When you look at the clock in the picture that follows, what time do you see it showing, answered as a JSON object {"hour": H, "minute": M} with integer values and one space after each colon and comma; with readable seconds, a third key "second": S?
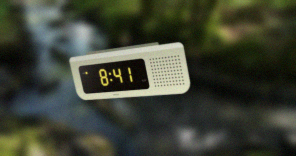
{"hour": 8, "minute": 41}
